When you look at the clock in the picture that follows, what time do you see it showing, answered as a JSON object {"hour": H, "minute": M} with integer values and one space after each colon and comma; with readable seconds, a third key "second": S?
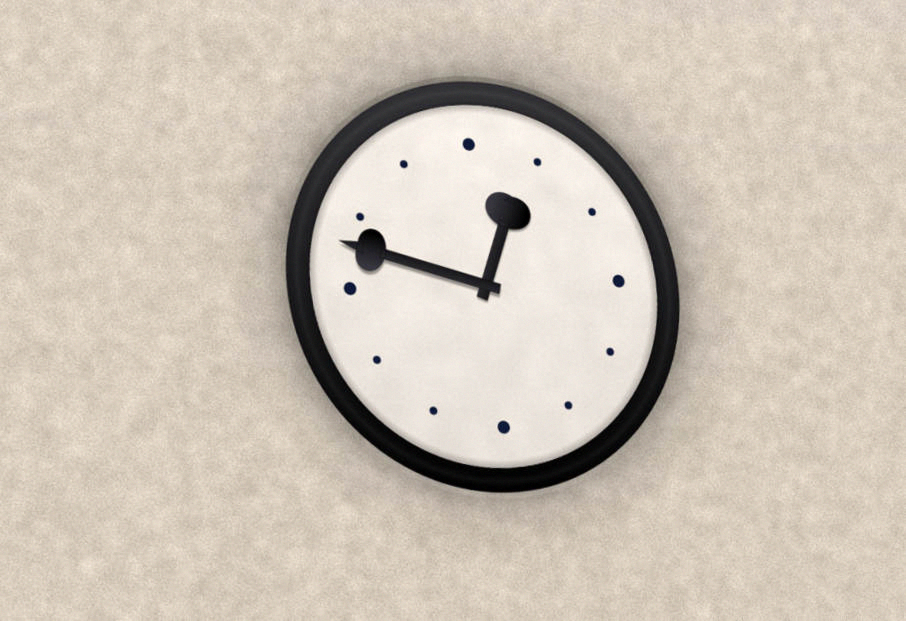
{"hour": 12, "minute": 48}
